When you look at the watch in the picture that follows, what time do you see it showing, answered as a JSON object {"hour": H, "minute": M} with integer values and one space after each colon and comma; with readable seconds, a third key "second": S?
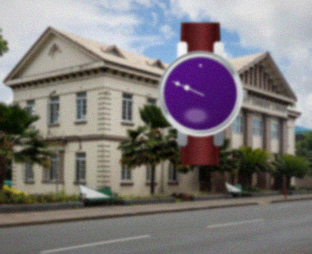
{"hour": 9, "minute": 49}
